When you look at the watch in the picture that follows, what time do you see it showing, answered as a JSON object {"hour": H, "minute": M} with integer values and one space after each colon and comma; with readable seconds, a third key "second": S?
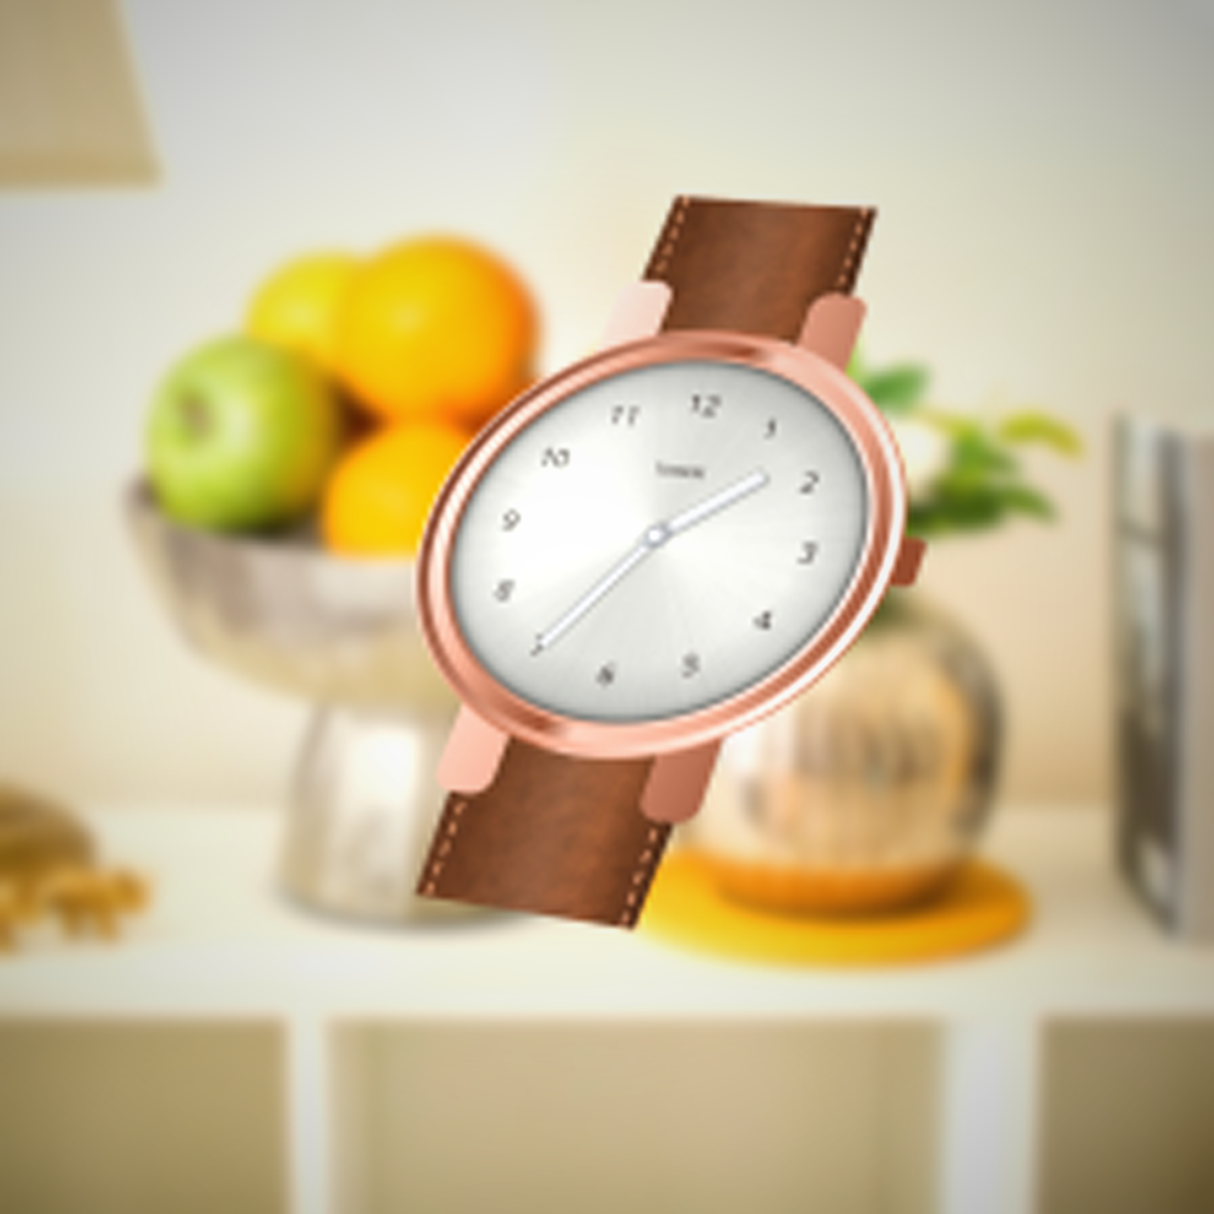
{"hour": 1, "minute": 35}
